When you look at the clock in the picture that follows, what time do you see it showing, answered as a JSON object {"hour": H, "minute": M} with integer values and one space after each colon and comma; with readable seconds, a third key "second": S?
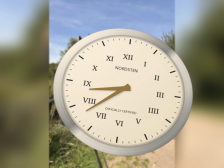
{"hour": 8, "minute": 38}
